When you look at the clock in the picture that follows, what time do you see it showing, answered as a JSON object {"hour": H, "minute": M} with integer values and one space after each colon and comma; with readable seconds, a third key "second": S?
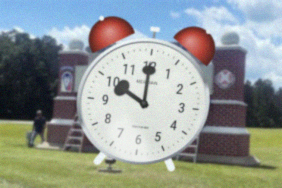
{"hour": 10, "minute": 0}
